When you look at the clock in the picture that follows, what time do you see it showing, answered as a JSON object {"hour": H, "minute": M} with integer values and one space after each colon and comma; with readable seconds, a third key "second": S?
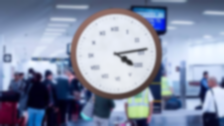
{"hour": 4, "minute": 14}
